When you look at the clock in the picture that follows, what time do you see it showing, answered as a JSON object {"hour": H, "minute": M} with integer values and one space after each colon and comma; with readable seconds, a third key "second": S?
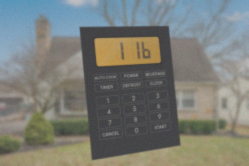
{"hour": 1, "minute": 16}
